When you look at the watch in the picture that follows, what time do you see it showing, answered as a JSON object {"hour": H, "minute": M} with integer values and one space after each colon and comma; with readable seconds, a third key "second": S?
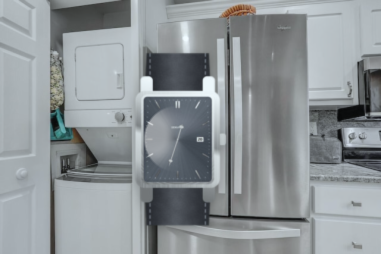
{"hour": 12, "minute": 33}
